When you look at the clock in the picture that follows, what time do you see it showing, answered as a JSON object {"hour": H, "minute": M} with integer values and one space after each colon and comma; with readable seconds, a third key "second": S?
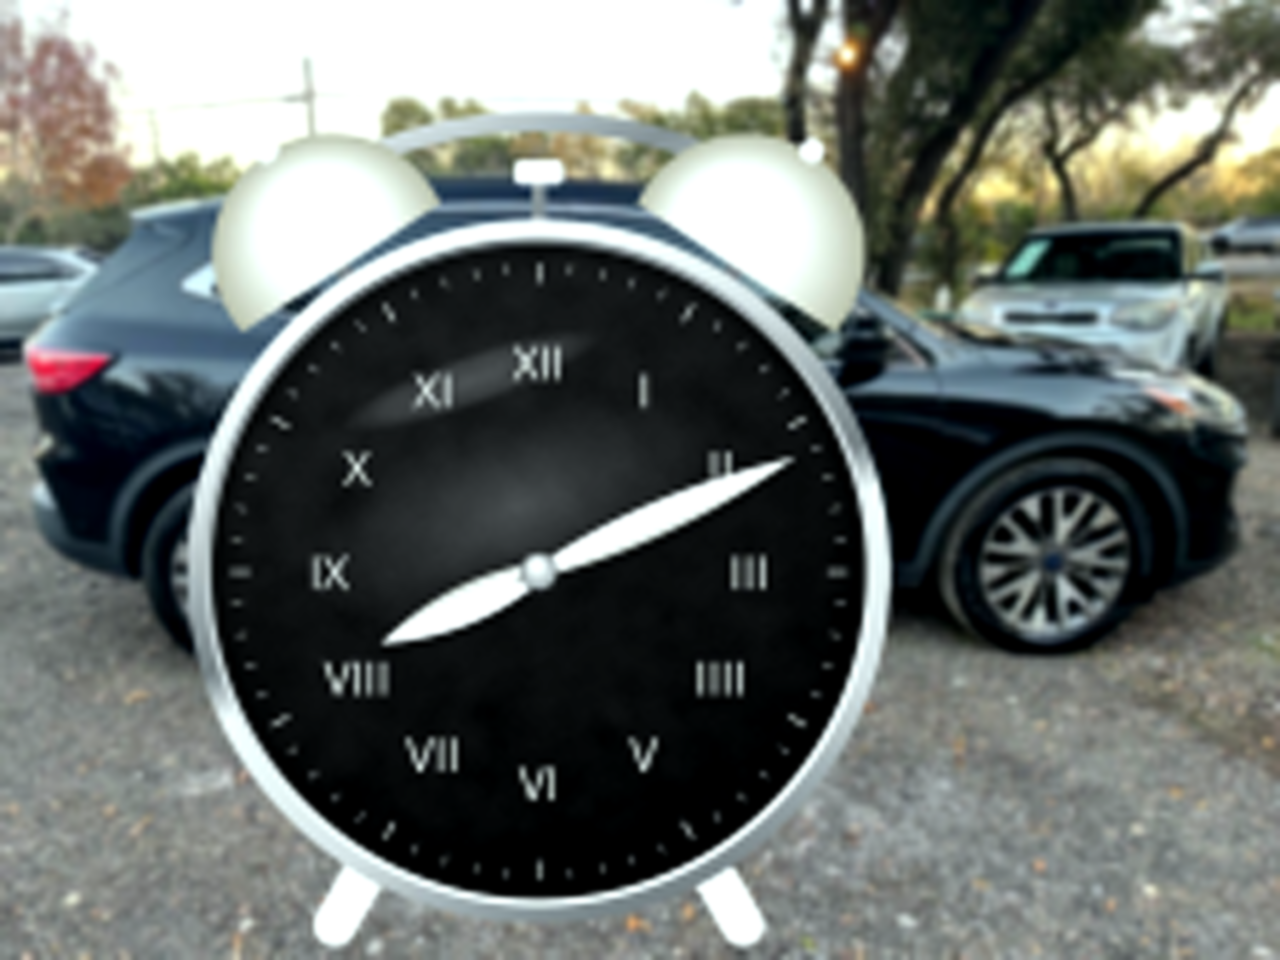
{"hour": 8, "minute": 11}
